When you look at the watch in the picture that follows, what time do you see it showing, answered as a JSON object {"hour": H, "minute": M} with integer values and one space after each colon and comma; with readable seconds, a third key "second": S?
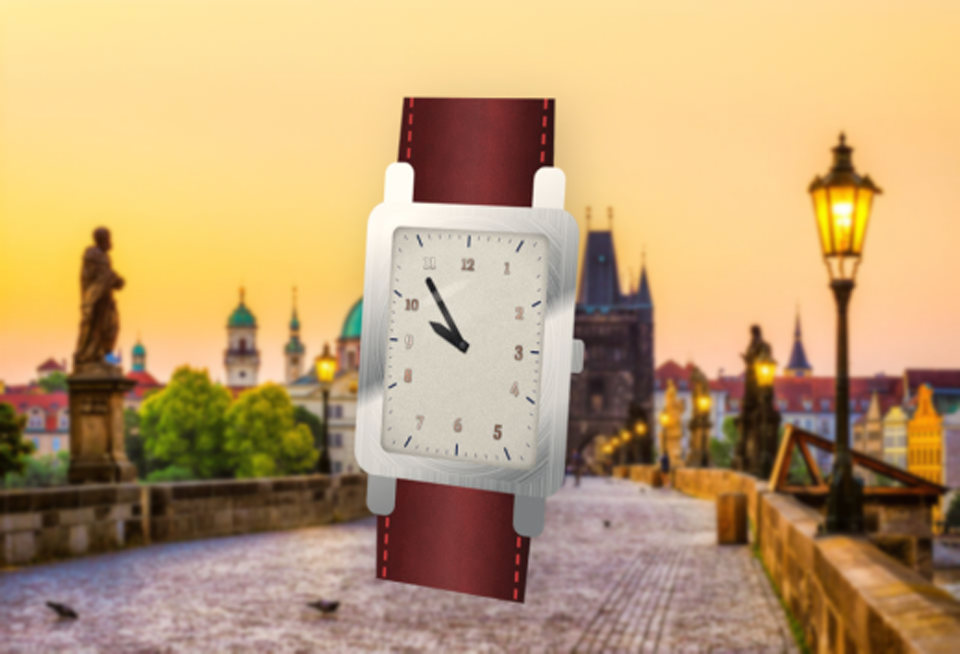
{"hour": 9, "minute": 54}
